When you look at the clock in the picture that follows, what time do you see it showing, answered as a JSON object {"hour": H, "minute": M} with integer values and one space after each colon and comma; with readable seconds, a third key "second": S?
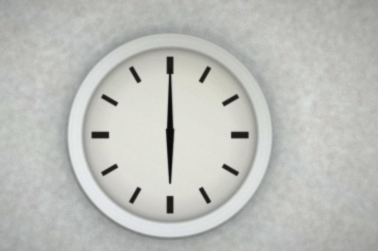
{"hour": 6, "minute": 0}
